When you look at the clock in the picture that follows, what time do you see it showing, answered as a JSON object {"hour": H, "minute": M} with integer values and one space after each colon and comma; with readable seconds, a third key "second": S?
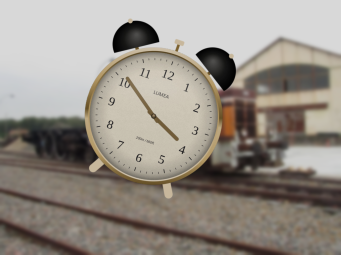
{"hour": 3, "minute": 51}
